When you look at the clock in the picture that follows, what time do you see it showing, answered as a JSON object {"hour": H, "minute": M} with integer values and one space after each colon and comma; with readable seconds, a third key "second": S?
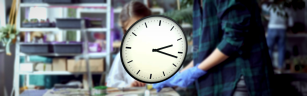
{"hour": 2, "minute": 17}
